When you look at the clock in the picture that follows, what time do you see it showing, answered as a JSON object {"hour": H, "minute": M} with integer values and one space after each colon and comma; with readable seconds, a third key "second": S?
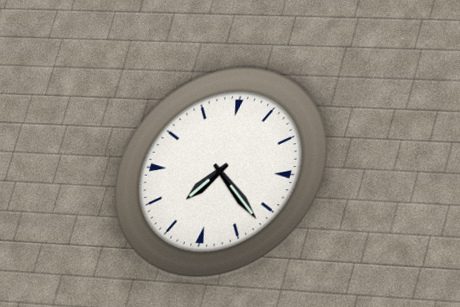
{"hour": 7, "minute": 22}
